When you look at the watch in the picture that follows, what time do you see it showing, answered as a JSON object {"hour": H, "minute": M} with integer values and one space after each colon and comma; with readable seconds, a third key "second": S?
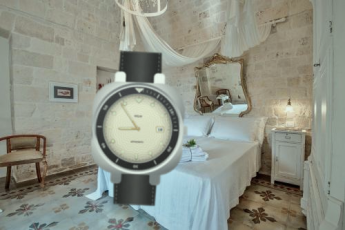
{"hour": 8, "minute": 54}
